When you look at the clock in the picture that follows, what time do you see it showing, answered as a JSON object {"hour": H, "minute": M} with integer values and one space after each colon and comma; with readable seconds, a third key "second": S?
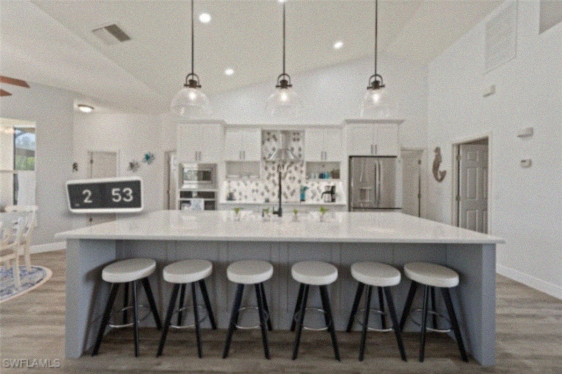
{"hour": 2, "minute": 53}
